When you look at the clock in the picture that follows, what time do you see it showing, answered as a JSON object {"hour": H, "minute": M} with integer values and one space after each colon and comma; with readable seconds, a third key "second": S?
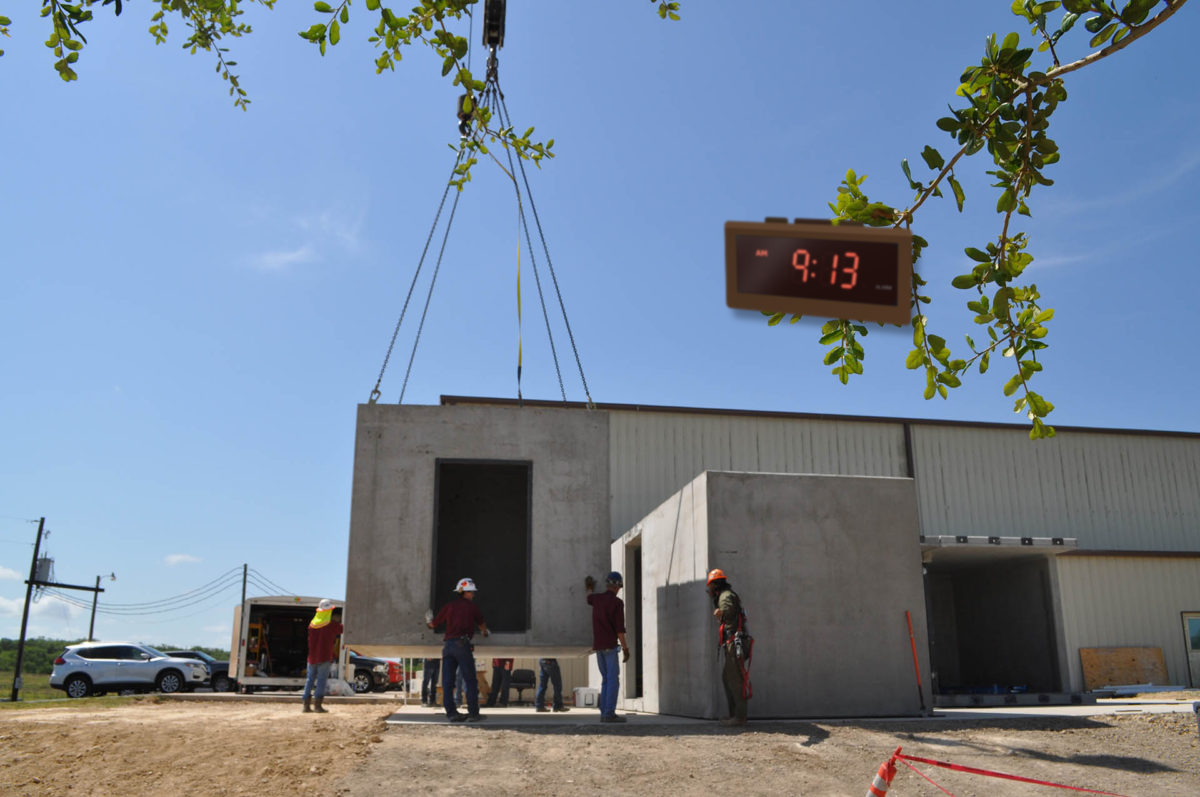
{"hour": 9, "minute": 13}
